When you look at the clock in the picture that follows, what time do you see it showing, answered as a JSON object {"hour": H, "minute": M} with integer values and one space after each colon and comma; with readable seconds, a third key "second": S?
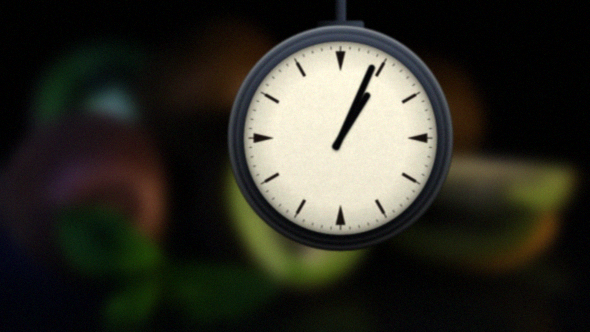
{"hour": 1, "minute": 4}
